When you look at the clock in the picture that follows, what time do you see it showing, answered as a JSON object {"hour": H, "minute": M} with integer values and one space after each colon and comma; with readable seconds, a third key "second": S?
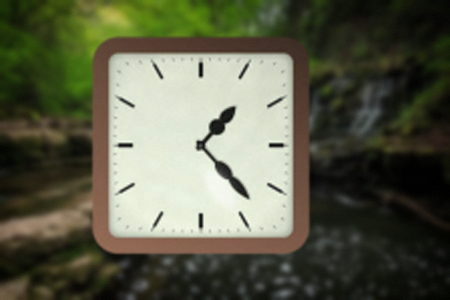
{"hour": 1, "minute": 23}
